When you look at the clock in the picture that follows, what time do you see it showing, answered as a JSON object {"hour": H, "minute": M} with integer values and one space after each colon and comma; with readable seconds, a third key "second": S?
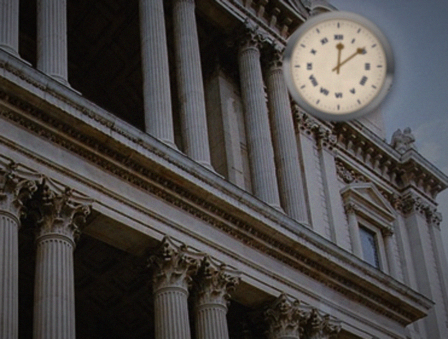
{"hour": 12, "minute": 9}
